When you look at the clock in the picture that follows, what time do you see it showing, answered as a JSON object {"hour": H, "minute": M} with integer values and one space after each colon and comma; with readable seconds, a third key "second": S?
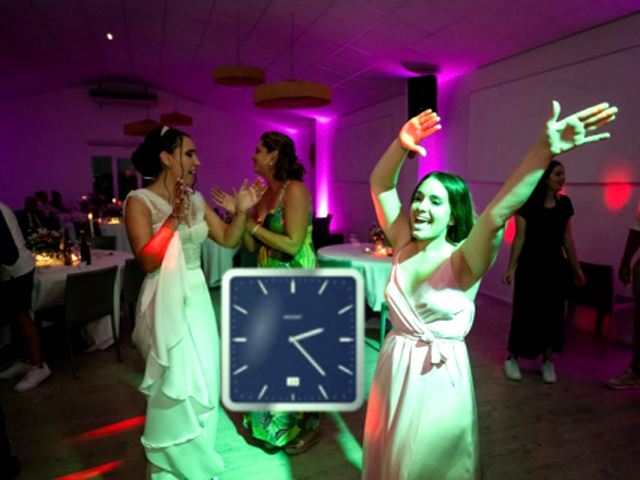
{"hour": 2, "minute": 23}
